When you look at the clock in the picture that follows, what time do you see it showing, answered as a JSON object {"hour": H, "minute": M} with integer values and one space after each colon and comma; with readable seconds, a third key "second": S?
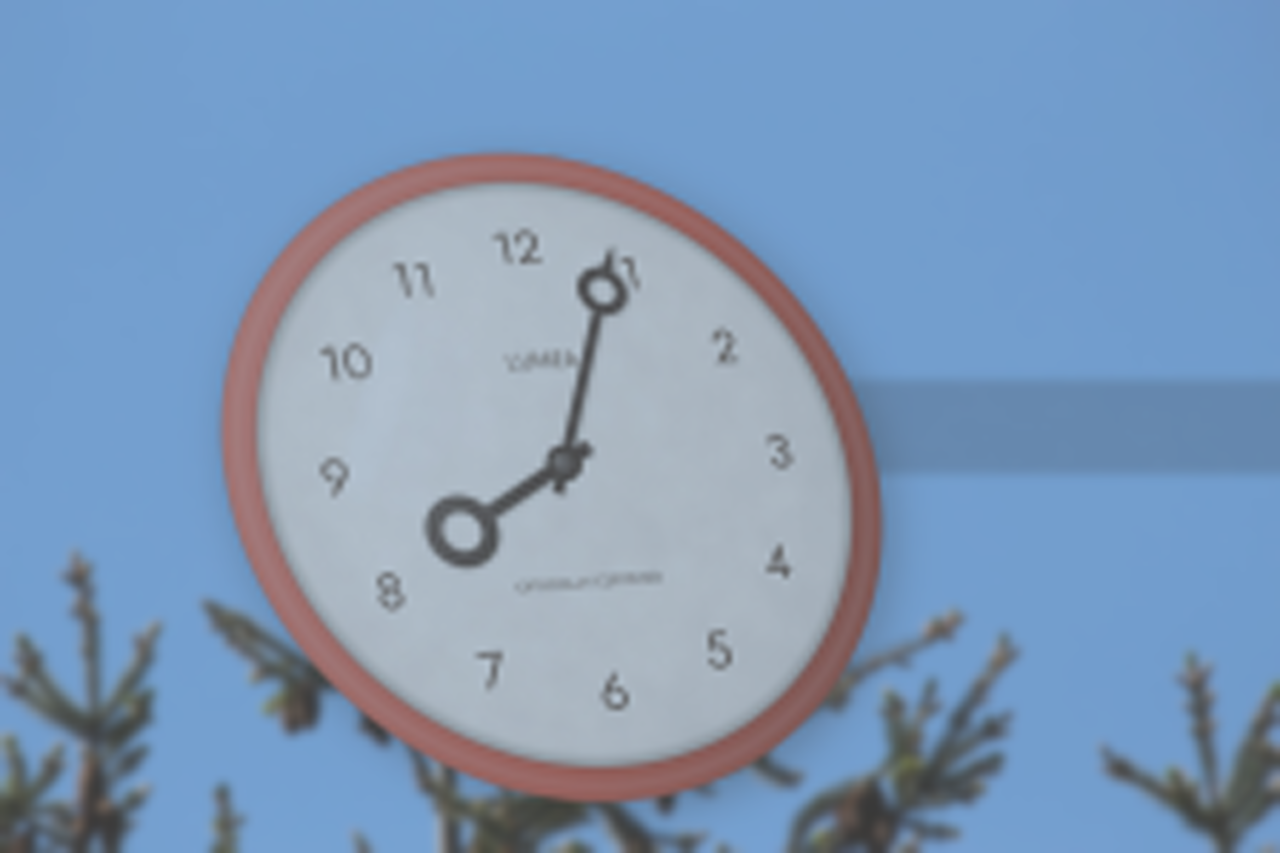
{"hour": 8, "minute": 4}
